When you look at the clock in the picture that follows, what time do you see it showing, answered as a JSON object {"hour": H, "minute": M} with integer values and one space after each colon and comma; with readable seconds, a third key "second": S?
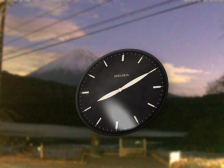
{"hour": 8, "minute": 10}
